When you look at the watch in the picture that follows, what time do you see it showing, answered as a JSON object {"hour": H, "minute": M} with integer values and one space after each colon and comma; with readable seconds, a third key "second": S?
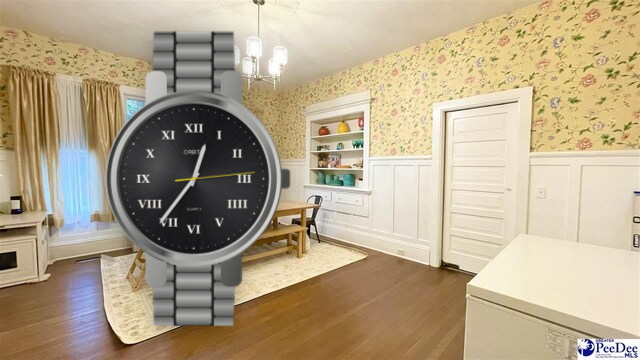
{"hour": 12, "minute": 36, "second": 14}
